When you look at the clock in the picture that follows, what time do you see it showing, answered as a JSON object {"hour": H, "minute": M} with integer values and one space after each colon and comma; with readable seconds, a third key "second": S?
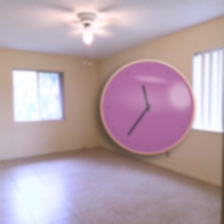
{"hour": 11, "minute": 36}
